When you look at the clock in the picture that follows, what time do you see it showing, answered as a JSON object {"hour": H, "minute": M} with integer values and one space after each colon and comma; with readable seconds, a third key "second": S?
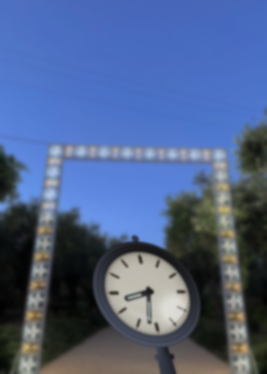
{"hour": 8, "minute": 32}
